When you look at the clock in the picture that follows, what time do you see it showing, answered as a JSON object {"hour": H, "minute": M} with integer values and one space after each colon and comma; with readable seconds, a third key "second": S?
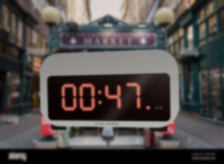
{"hour": 0, "minute": 47}
